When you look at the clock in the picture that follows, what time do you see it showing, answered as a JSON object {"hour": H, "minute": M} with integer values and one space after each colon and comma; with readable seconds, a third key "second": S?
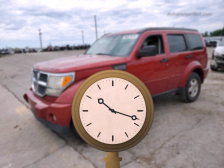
{"hour": 10, "minute": 18}
